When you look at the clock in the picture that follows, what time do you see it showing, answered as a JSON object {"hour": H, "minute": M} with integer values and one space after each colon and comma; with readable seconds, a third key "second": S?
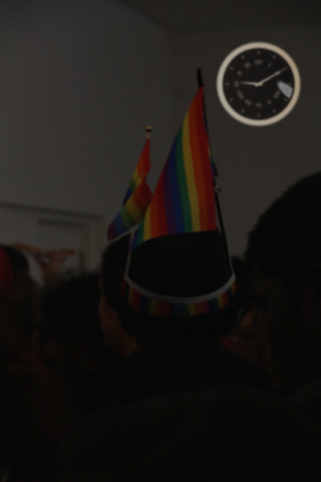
{"hour": 9, "minute": 10}
